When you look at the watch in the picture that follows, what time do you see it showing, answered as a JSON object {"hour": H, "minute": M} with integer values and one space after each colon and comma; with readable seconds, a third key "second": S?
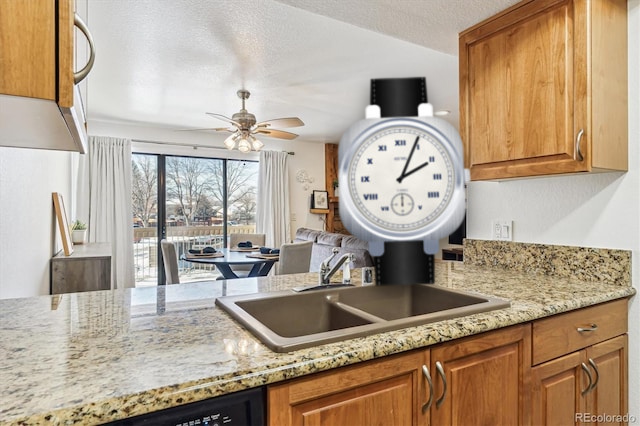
{"hour": 2, "minute": 4}
